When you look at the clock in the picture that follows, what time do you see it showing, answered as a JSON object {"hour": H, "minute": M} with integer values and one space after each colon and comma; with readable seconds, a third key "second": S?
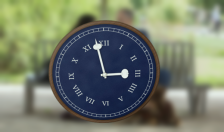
{"hour": 2, "minute": 58}
